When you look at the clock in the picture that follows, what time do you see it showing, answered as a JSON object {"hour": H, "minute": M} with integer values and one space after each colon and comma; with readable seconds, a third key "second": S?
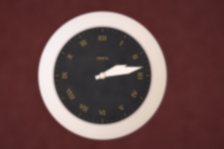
{"hour": 2, "minute": 13}
